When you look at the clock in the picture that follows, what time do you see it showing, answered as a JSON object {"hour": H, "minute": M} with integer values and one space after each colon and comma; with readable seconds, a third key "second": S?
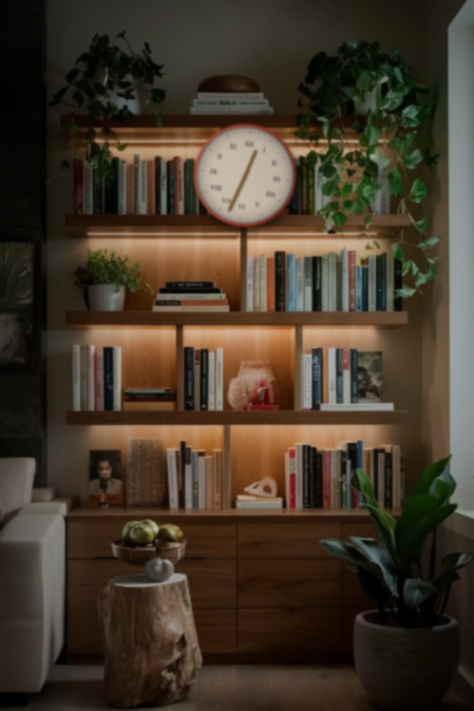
{"hour": 12, "minute": 33}
